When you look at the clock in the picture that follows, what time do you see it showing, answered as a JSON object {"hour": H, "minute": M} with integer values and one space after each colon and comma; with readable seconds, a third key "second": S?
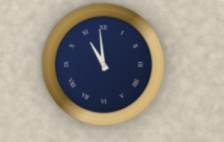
{"hour": 10, "minute": 59}
